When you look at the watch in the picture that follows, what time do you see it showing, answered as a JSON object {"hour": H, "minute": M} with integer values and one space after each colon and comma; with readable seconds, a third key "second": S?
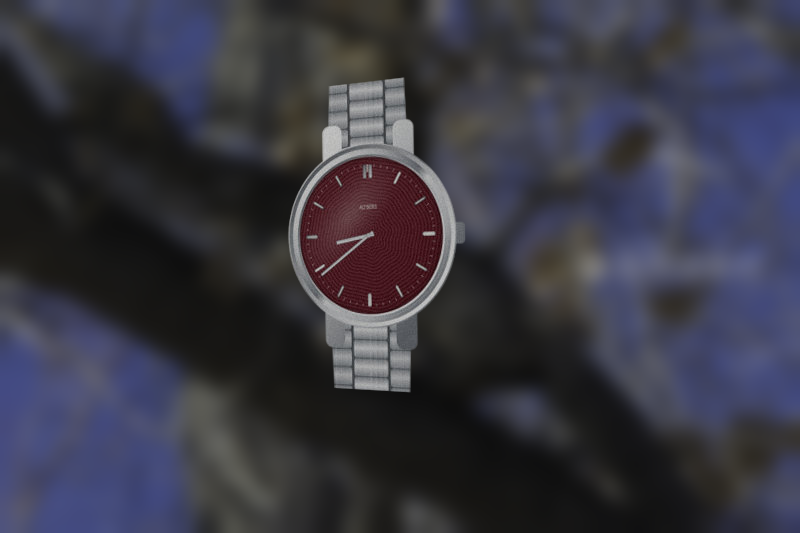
{"hour": 8, "minute": 39}
